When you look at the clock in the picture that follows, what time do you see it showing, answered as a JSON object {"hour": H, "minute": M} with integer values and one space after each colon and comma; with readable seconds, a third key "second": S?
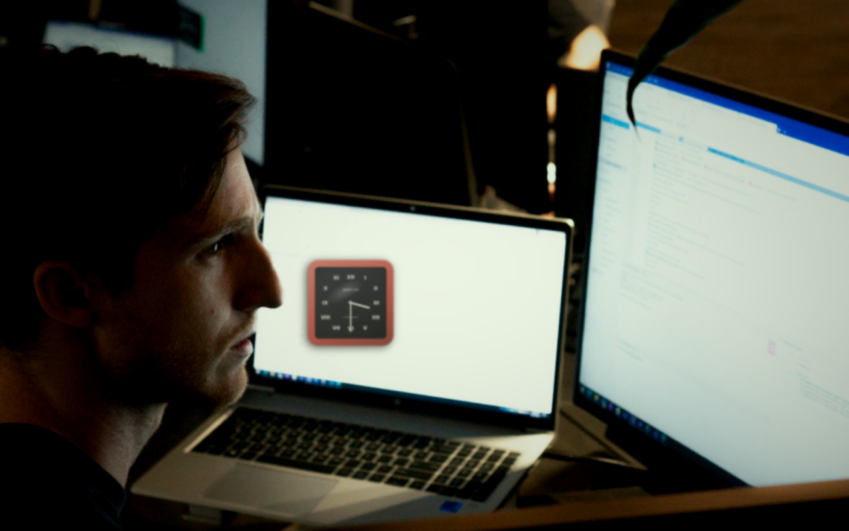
{"hour": 3, "minute": 30}
